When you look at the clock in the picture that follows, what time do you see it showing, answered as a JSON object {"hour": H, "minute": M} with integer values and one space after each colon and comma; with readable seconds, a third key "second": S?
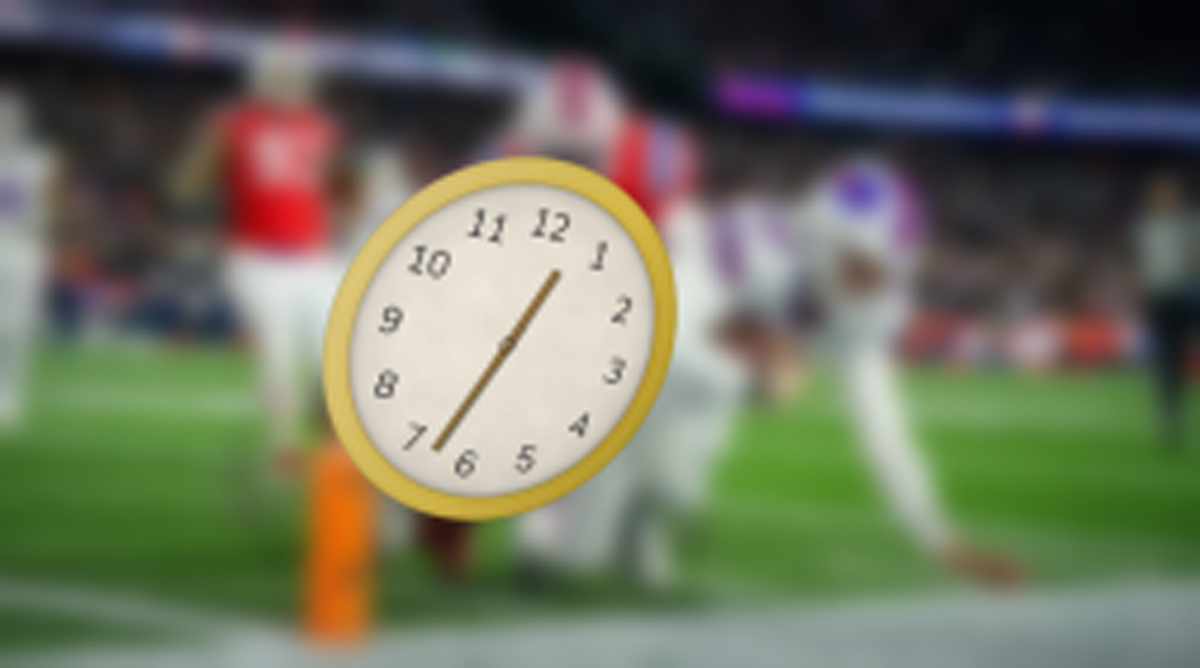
{"hour": 12, "minute": 33}
